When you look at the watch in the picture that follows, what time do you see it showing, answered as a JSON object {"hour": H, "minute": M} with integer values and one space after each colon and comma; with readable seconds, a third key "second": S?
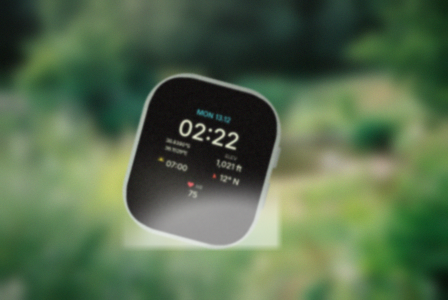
{"hour": 2, "minute": 22}
